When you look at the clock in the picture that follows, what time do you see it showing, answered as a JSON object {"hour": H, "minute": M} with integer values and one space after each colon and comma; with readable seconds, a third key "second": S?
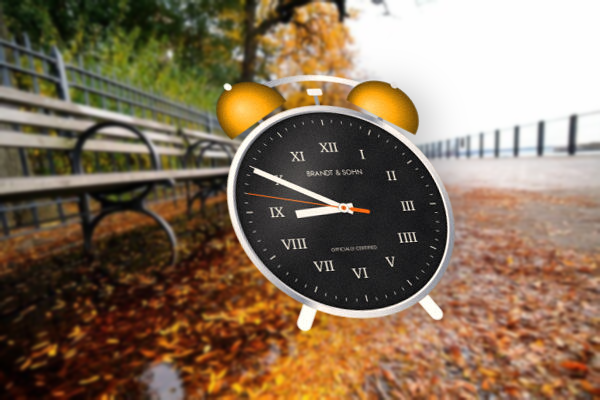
{"hour": 8, "minute": 49, "second": 47}
